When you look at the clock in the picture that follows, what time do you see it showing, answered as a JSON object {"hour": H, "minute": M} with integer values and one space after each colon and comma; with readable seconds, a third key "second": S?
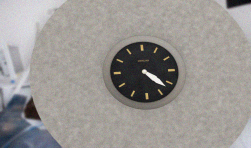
{"hour": 4, "minute": 22}
